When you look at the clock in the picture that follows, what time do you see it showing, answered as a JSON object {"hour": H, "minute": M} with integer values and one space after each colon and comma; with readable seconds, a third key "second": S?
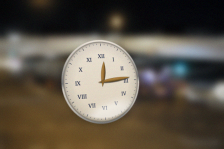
{"hour": 12, "minute": 14}
